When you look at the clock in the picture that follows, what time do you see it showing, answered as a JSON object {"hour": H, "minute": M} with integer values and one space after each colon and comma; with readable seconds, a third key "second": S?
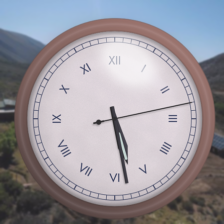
{"hour": 5, "minute": 28, "second": 13}
